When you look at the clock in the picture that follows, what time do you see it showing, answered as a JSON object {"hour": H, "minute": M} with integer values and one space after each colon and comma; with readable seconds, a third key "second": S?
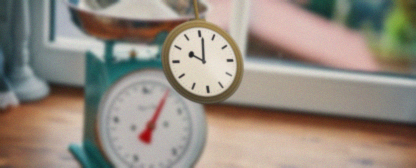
{"hour": 10, "minute": 1}
